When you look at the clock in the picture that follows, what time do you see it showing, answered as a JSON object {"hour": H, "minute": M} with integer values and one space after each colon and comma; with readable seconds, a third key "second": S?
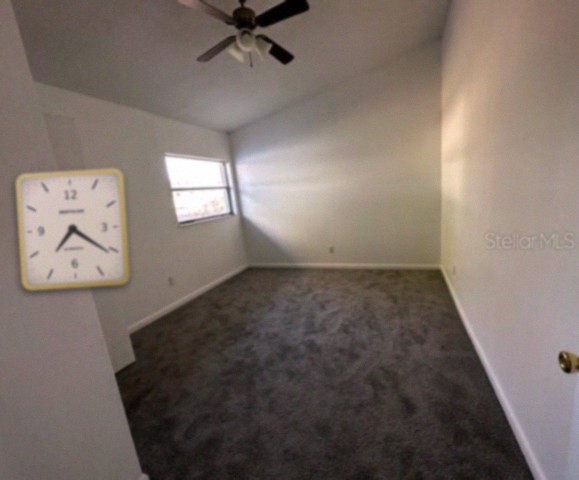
{"hour": 7, "minute": 21}
